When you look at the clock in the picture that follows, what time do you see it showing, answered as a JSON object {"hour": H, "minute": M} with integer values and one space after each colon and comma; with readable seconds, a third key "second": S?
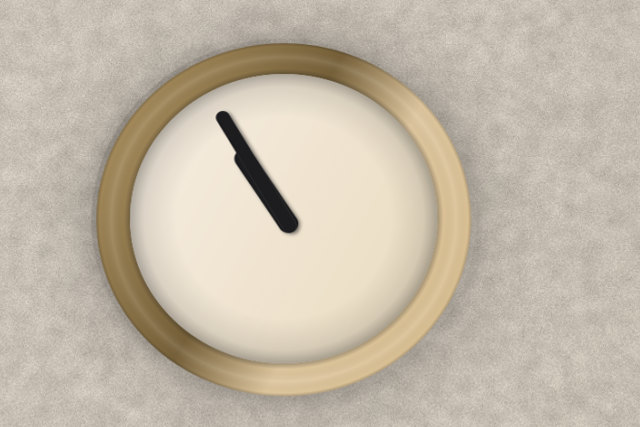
{"hour": 10, "minute": 55}
